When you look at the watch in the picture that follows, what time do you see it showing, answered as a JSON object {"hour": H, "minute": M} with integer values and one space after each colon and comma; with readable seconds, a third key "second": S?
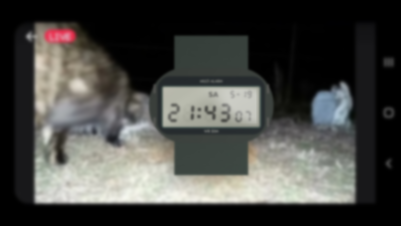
{"hour": 21, "minute": 43, "second": 7}
